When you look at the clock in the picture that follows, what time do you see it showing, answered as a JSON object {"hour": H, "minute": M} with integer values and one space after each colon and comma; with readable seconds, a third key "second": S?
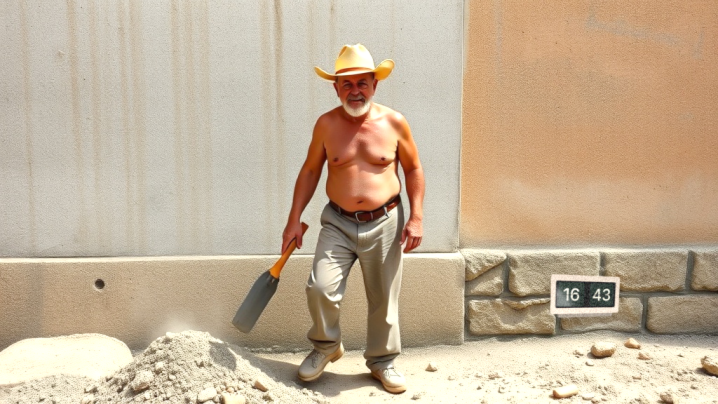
{"hour": 16, "minute": 43}
